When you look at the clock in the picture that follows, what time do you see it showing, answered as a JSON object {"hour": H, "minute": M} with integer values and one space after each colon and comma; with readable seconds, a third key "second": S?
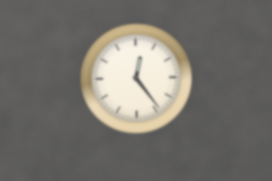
{"hour": 12, "minute": 24}
